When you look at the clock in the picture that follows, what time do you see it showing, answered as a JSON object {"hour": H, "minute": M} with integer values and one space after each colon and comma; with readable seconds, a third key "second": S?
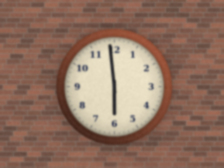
{"hour": 5, "minute": 59}
